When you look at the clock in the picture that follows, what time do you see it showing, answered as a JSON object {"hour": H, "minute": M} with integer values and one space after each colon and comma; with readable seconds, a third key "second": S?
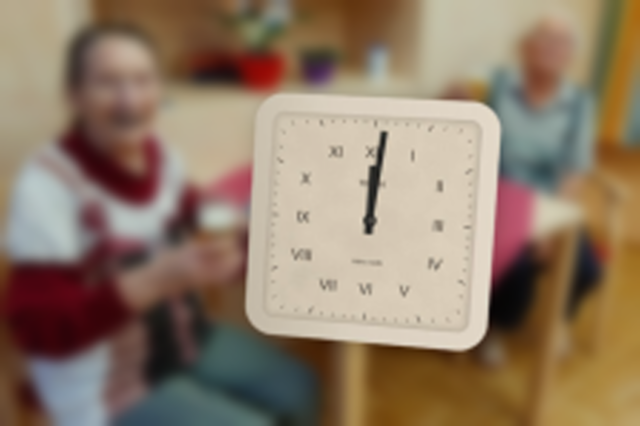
{"hour": 12, "minute": 1}
